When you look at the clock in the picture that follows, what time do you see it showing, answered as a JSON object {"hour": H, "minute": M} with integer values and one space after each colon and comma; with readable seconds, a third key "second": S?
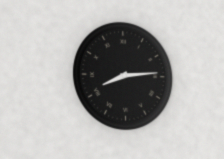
{"hour": 8, "minute": 14}
